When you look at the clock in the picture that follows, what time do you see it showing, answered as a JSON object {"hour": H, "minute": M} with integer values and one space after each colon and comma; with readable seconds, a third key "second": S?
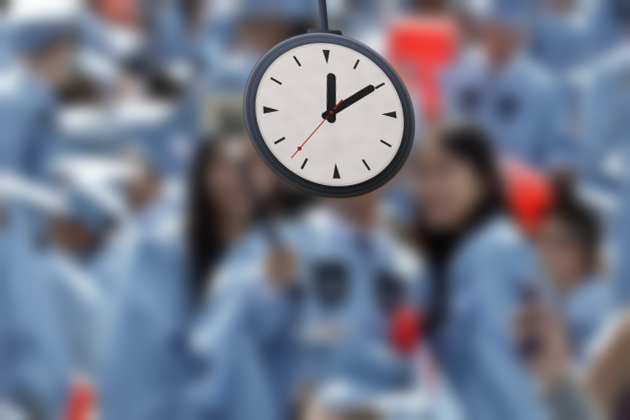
{"hour": 12, "minute": 9, "second": 37}
